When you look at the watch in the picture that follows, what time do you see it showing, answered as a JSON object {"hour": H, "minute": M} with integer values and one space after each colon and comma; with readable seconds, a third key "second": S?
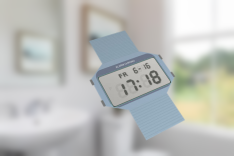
{"hour": 17, "minute": 18}
